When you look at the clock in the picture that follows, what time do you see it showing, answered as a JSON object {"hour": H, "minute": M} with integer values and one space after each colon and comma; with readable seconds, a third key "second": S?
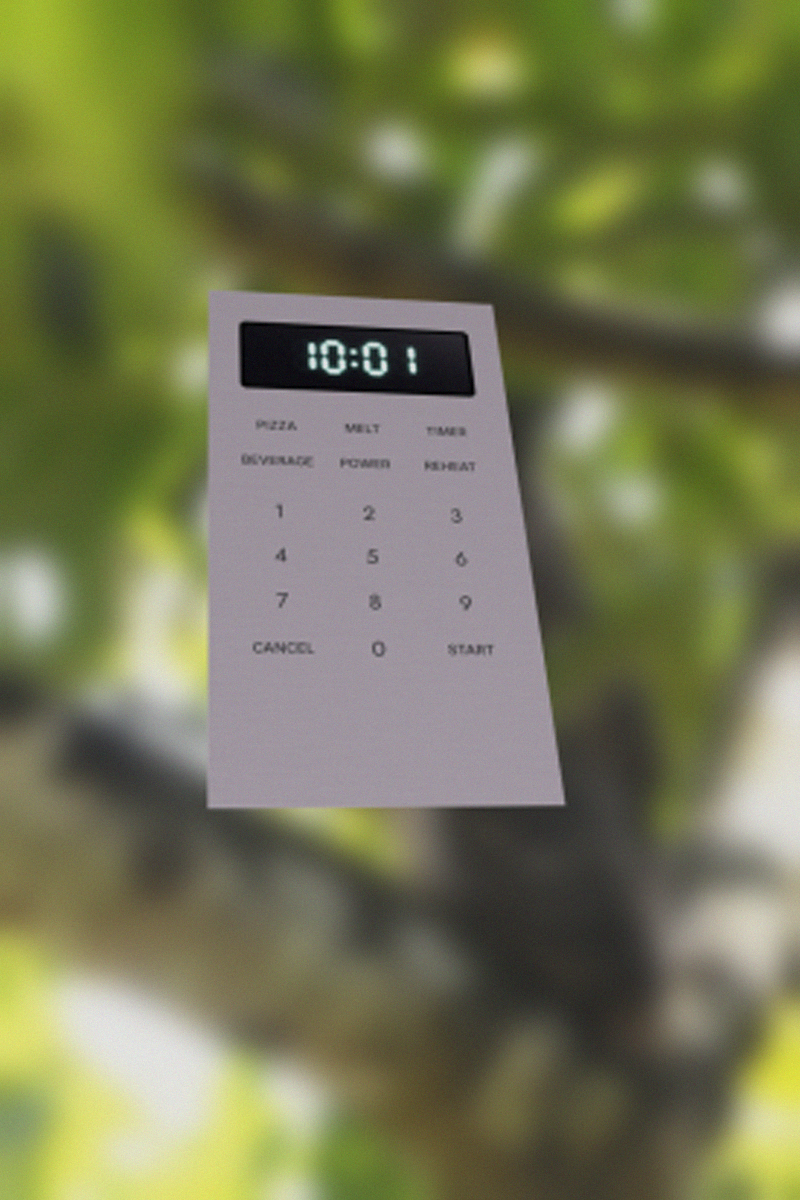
{"hour": 10, "minute": 1}
